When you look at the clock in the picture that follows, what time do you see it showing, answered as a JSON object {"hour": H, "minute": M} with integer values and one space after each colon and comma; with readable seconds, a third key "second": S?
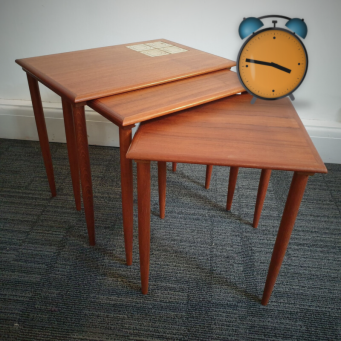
{"hour": 3, "minute": 47}
